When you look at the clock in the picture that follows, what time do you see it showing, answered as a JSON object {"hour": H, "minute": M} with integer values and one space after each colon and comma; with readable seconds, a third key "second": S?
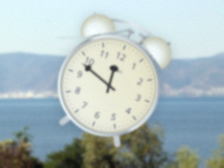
{"hour": 11, "minute": 48}
